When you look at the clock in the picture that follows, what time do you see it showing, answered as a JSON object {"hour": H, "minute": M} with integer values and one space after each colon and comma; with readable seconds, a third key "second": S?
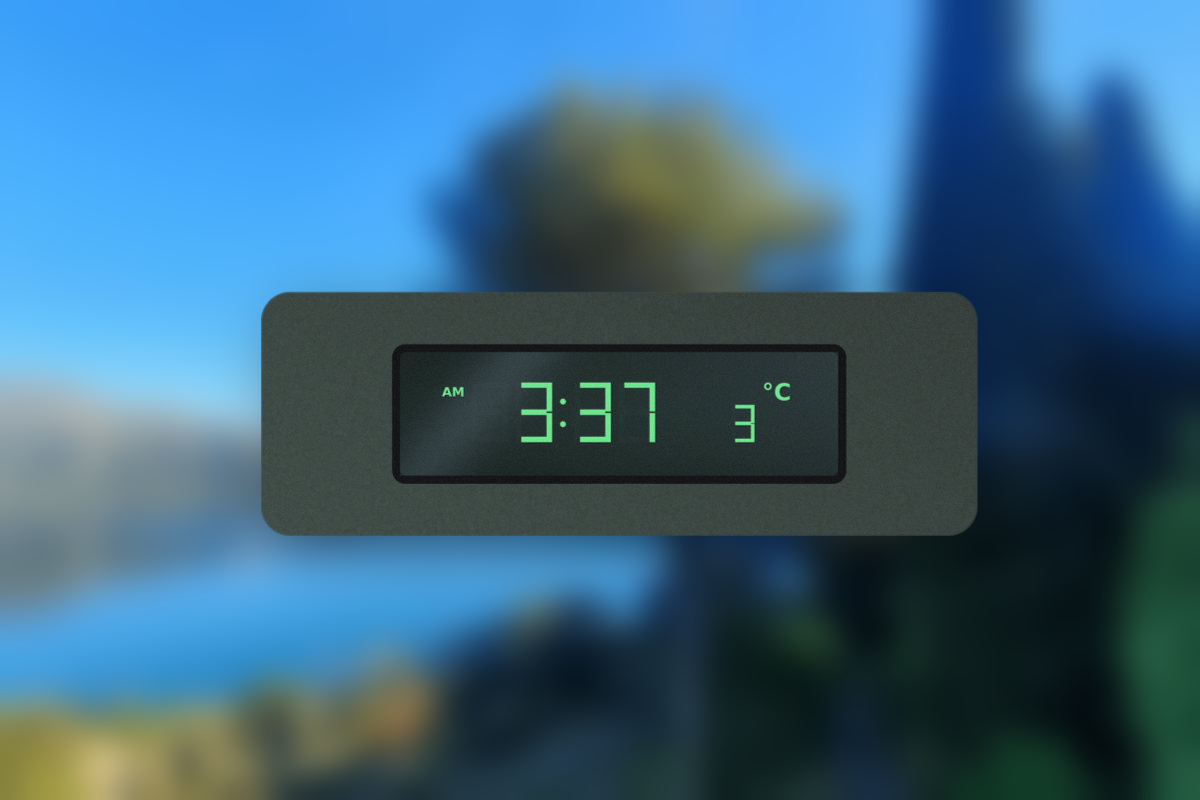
{"hour": 3, "minute": 37}
